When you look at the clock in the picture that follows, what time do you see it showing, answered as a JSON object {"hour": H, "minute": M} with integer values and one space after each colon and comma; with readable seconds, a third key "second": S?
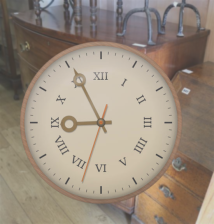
{"hour": 8, "minute": 55, "second": 33}
